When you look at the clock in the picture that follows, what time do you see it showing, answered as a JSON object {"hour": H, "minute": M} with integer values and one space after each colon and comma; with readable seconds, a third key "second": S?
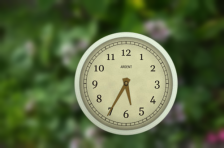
{"hour": 5, "minute": 35}
